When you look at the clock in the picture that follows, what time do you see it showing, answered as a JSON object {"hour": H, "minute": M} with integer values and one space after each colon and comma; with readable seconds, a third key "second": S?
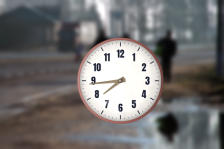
{"hour": 7, "minute": 44}
